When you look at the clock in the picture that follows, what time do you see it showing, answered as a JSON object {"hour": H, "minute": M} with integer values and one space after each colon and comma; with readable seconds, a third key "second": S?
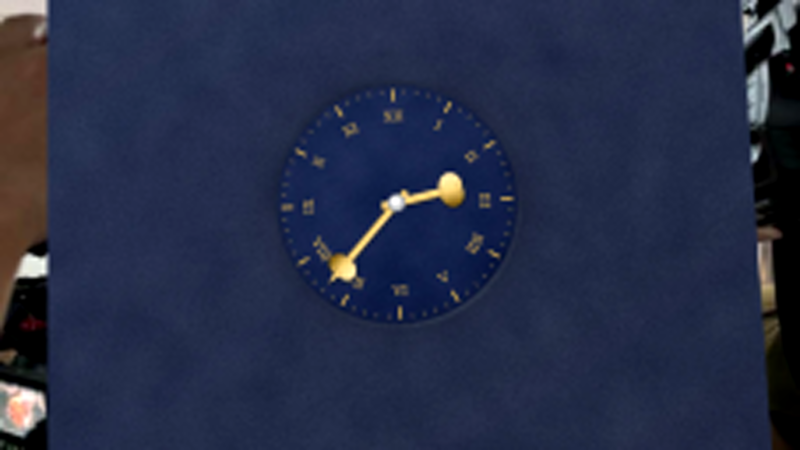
{"hour": 2, "minute": 37}
